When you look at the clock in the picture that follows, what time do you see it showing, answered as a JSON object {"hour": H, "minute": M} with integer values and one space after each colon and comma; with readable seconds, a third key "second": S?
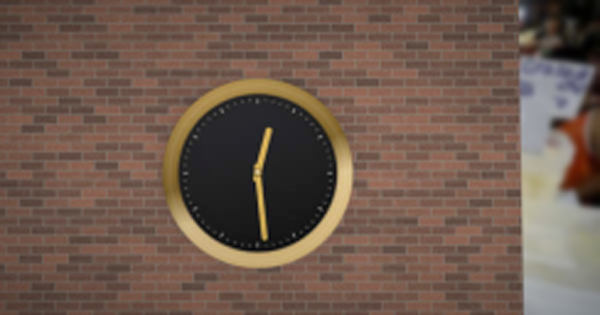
{"hour": 12, "minute": 29}
